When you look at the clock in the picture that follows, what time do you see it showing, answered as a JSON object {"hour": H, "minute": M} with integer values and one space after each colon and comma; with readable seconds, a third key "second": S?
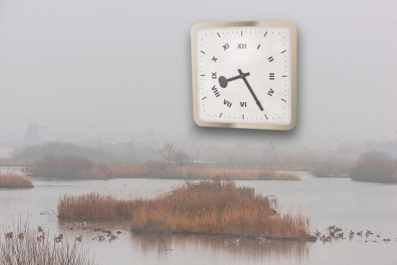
{"hour": 8, "minute": 25}
